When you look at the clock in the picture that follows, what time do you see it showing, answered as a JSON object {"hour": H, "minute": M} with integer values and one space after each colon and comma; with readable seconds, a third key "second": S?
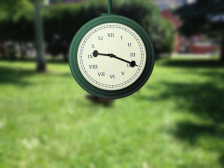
{"hour": 9, "minute": 19}
